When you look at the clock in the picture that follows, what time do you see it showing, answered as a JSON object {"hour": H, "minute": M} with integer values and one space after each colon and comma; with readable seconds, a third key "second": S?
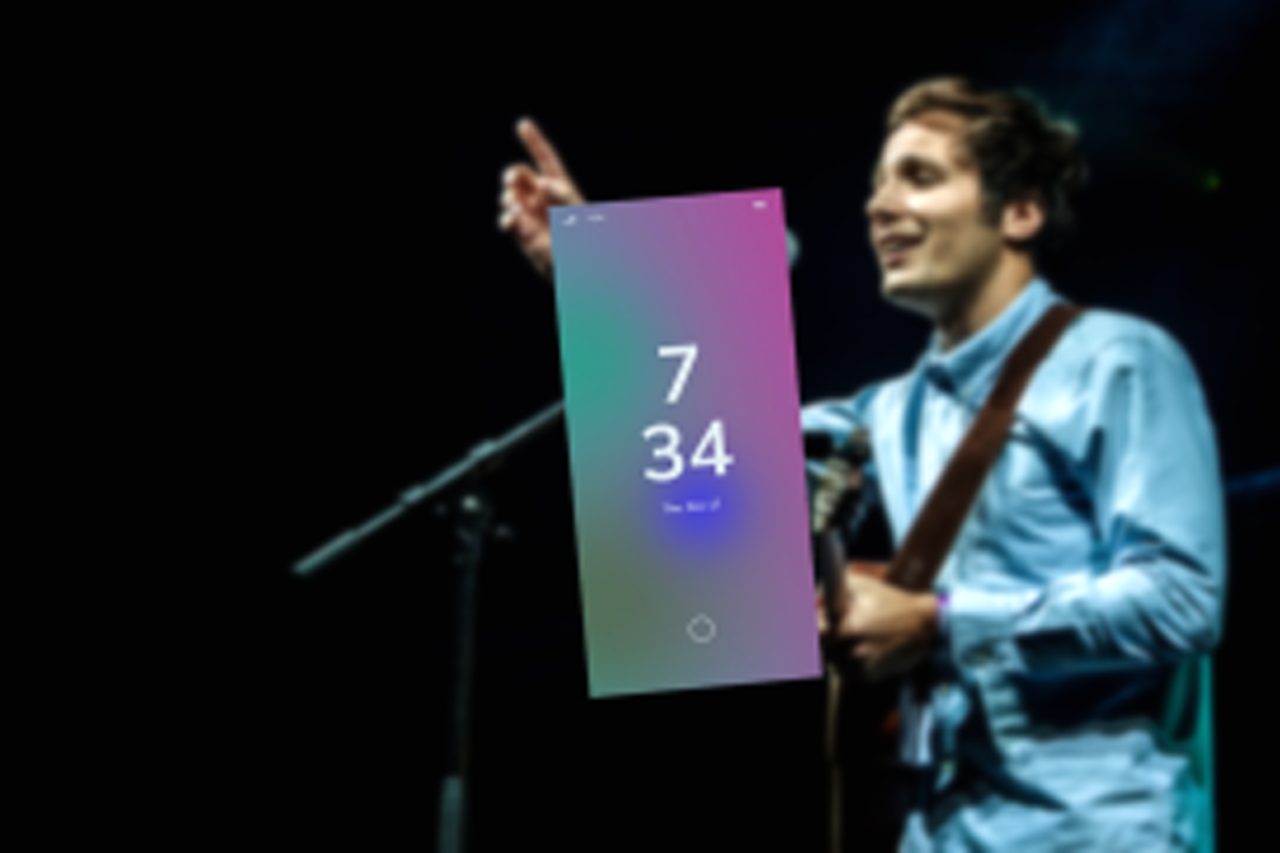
{"hour": 7, "minute": 34}
